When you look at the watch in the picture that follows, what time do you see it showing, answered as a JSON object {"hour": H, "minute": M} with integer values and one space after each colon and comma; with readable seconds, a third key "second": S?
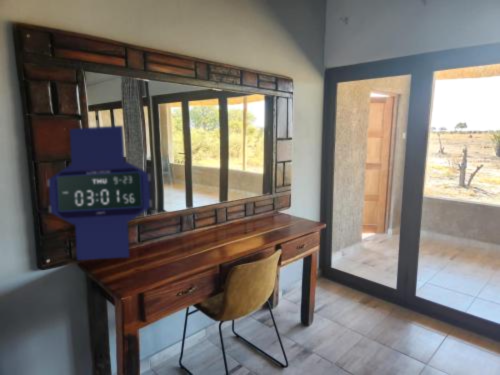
{"hour": 3, "minute": 1}
